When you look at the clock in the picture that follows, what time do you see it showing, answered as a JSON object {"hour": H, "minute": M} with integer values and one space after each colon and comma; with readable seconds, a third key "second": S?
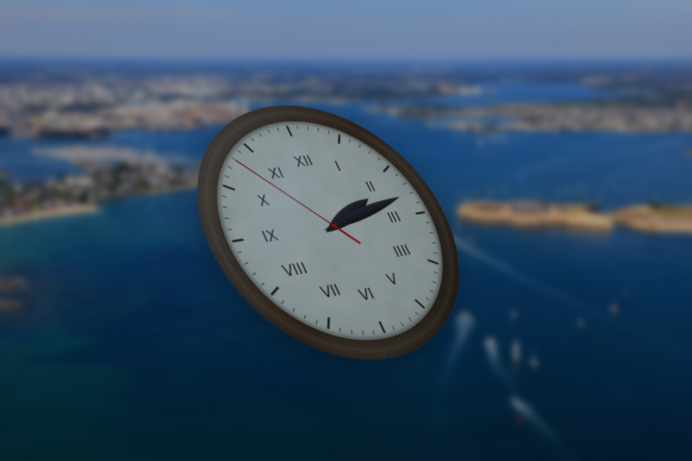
{"hour": 2, "minute": 12, "second": 53}
